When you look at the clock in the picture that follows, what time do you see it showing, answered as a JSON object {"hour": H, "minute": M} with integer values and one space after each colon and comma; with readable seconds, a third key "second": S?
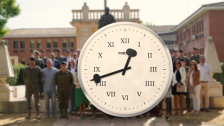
{"hour": 12, "minute": 42}
